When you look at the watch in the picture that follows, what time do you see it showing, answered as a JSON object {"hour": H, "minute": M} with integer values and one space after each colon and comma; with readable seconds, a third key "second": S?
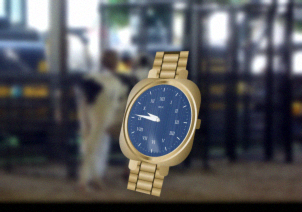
{"hour": 9, "minute": 46}
